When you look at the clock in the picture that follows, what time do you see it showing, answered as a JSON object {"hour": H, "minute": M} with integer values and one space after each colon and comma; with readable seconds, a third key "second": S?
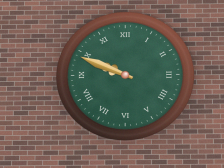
{"hour": 9, "minute": 49}
